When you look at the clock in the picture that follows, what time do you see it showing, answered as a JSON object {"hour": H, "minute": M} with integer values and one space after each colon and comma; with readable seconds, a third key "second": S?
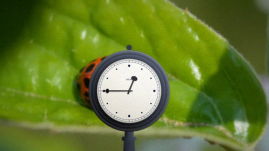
{"hour": 12, "minute": 45}
